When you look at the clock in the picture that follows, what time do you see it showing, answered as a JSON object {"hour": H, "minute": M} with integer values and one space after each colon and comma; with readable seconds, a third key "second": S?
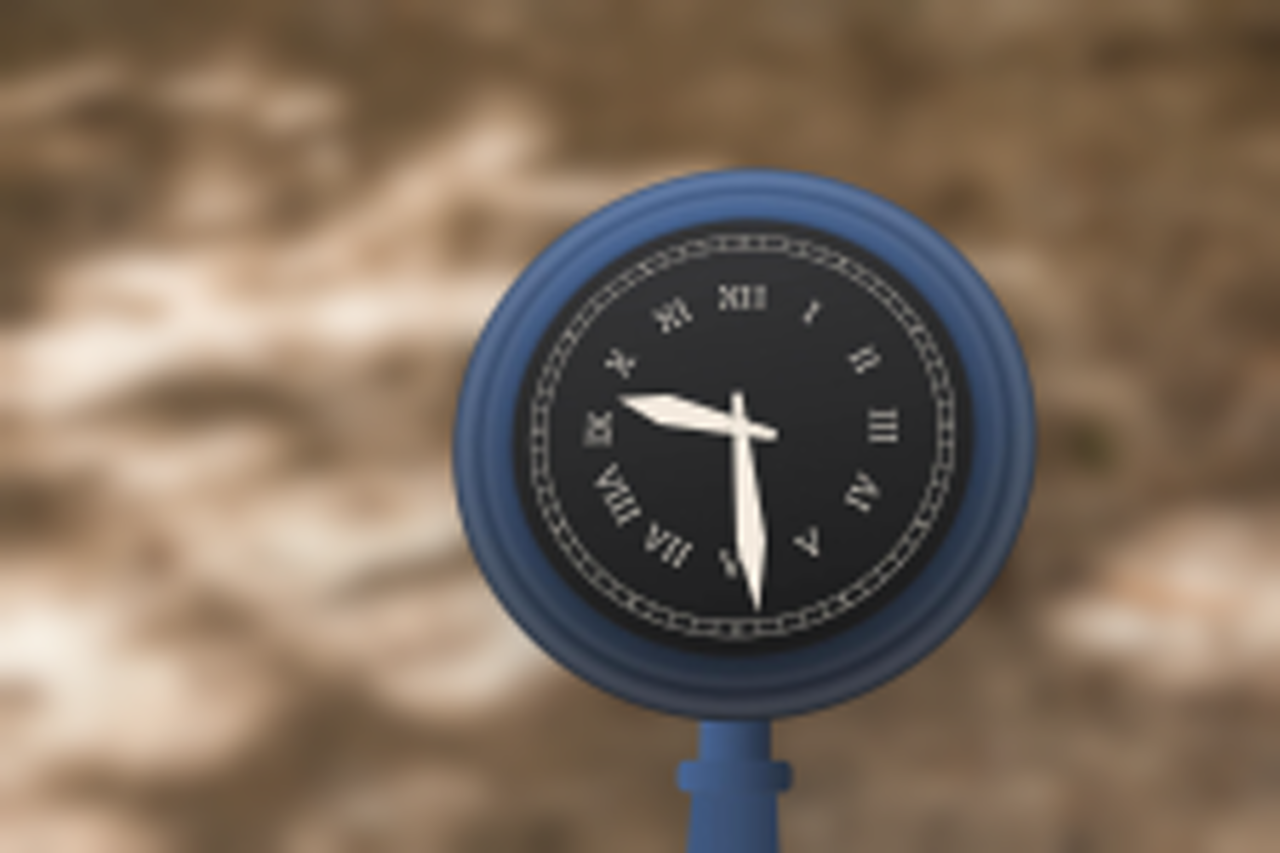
{"hour": 9, "minute": 29}
